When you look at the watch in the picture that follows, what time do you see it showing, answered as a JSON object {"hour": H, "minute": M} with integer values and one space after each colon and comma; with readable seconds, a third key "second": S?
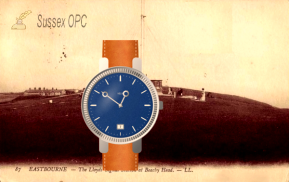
{"hour": 12, "minute": 51}
